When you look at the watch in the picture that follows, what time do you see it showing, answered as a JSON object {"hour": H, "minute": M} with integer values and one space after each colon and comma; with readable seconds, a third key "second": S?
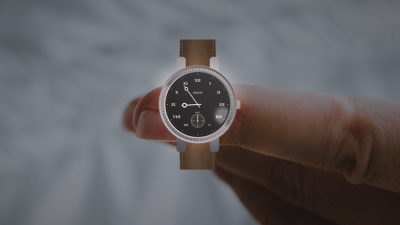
{"hour": 8, "minute": 54}
